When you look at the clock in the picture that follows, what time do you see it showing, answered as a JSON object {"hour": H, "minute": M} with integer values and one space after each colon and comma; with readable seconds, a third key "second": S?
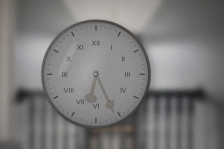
{"hour": 6, "minute": 26}
